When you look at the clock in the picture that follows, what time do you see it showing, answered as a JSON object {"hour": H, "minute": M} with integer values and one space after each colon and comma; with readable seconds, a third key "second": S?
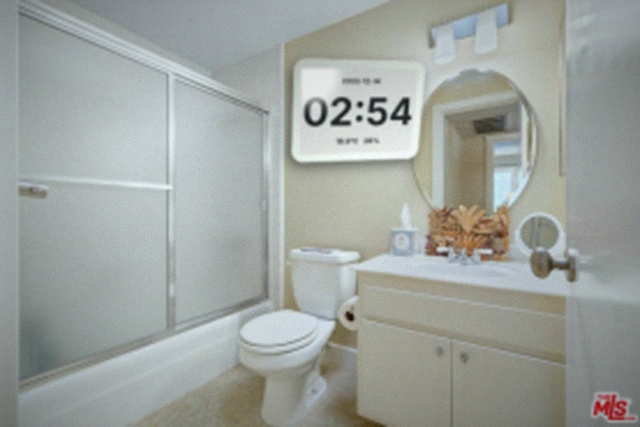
{"hour": 2, "minute": 54}
